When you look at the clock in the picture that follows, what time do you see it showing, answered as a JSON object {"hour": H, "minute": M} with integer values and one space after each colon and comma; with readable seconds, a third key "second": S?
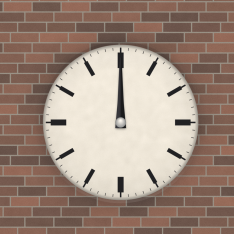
{"hour": 12, "minute": 0}
